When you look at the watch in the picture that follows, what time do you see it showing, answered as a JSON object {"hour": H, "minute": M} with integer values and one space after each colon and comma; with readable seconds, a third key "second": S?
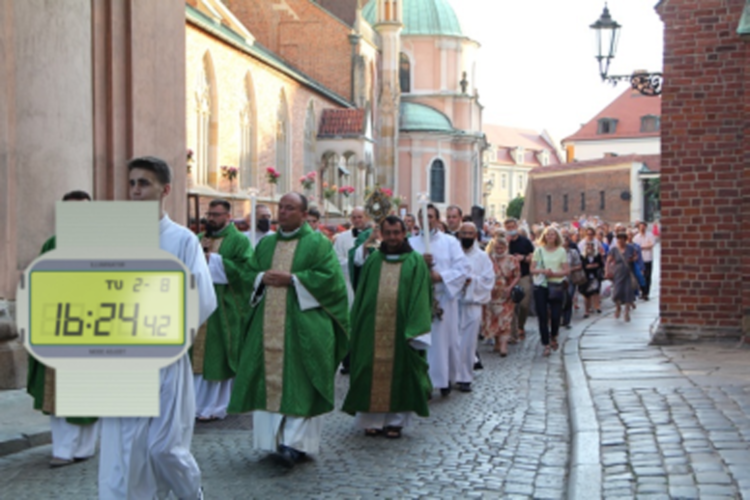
{"hour": 16, "minute": 24, "second": 42}
